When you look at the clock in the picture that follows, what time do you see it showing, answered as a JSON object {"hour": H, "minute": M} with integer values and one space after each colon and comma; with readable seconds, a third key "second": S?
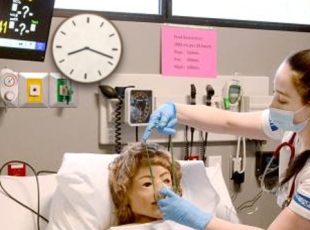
{"hour": 8, "minute": 18}
